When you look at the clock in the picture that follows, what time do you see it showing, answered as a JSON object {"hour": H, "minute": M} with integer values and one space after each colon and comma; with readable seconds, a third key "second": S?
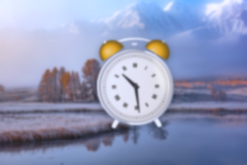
{"hour": 10, "minute": 29}
